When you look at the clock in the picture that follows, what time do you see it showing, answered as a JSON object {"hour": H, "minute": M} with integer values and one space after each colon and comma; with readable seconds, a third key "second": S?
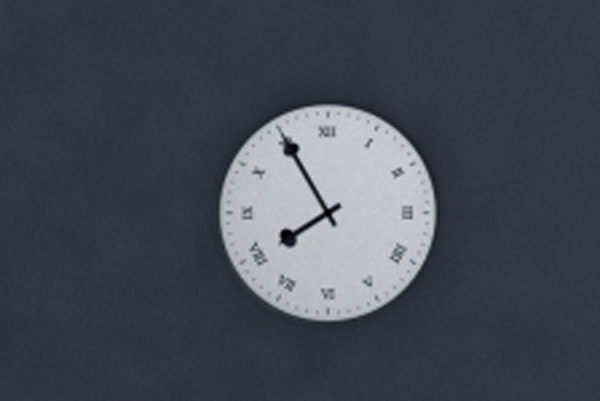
{"hour": 7, "minute": 55}
